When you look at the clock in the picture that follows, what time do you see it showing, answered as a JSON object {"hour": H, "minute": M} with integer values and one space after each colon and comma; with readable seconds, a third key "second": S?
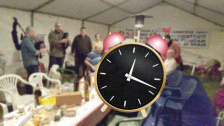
{"hour": 12, "minute": 18}
